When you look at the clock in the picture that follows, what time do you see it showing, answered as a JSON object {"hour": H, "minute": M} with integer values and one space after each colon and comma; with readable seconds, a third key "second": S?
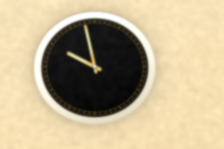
{"hour": 9, "minute": 58}
